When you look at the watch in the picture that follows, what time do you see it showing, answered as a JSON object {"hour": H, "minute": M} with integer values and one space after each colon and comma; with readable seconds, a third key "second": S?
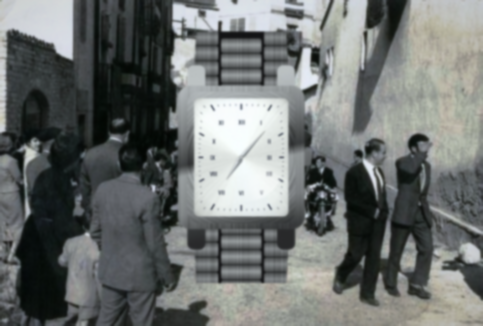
{"hour": 7, "minute": 7}
